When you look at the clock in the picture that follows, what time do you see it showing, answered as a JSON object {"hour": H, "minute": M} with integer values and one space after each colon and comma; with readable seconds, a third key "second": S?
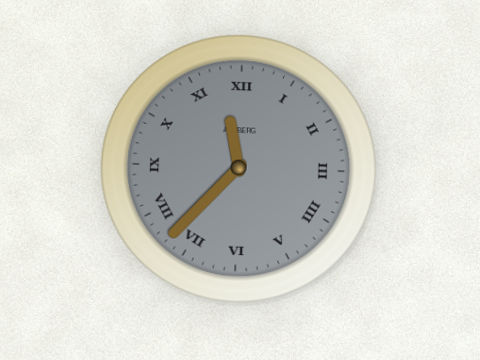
{"hour": 11, "minute": 37}
